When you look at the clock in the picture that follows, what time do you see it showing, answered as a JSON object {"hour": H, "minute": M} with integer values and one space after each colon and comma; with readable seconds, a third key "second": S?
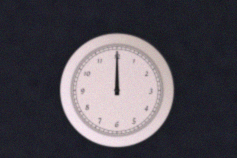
{"hour": 12, "minute": 0}
